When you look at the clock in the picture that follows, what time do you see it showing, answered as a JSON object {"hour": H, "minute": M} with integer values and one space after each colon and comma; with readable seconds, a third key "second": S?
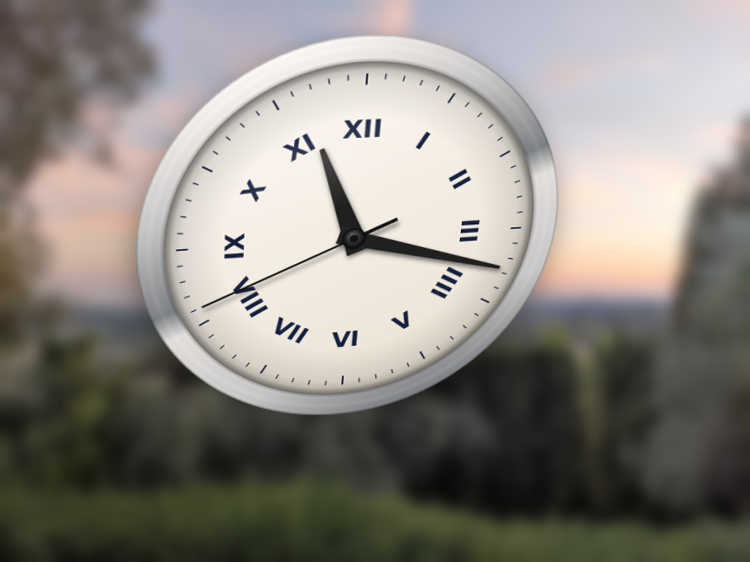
{"hour": 11, "minute": 17, "second": 41}
